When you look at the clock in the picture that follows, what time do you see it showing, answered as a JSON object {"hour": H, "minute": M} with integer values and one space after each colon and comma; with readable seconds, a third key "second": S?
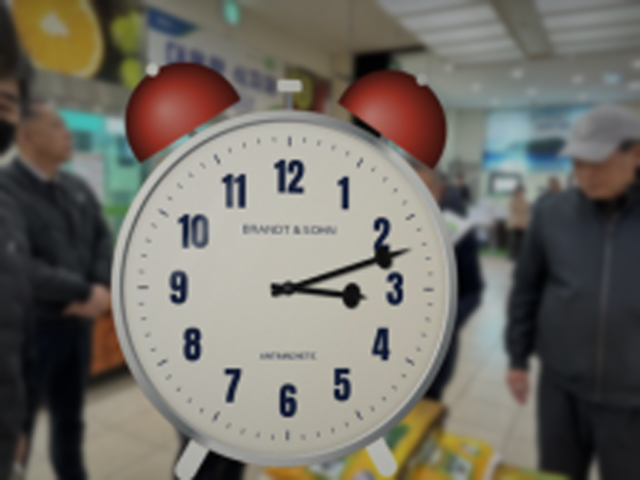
{"hour": 3, "minute": 12}
